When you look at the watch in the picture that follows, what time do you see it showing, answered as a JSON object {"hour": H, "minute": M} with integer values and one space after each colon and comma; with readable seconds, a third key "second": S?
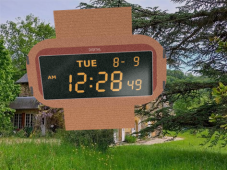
{"hour": 12, "minute": 28, "second": 49}
